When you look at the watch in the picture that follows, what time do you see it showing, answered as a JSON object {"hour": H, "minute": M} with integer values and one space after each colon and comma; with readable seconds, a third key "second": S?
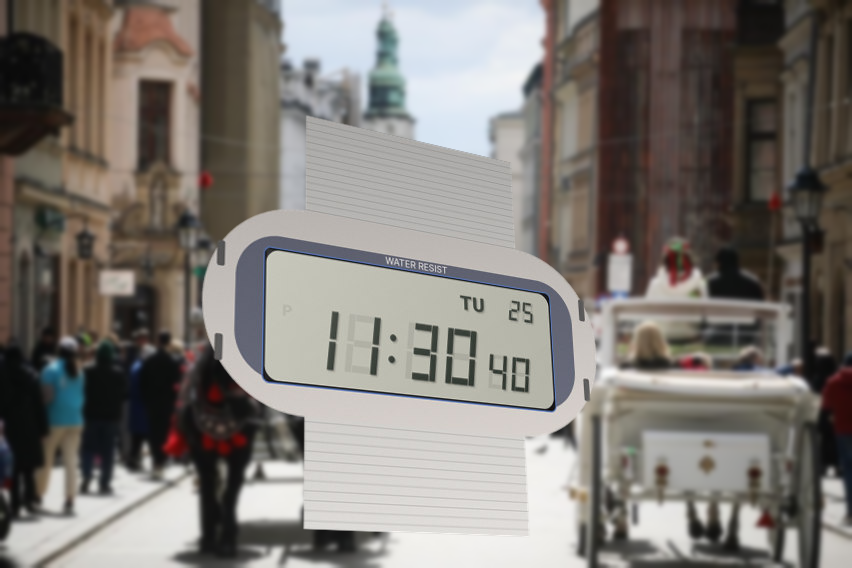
{"hour": 11, "minute": 30, "second": 40}
